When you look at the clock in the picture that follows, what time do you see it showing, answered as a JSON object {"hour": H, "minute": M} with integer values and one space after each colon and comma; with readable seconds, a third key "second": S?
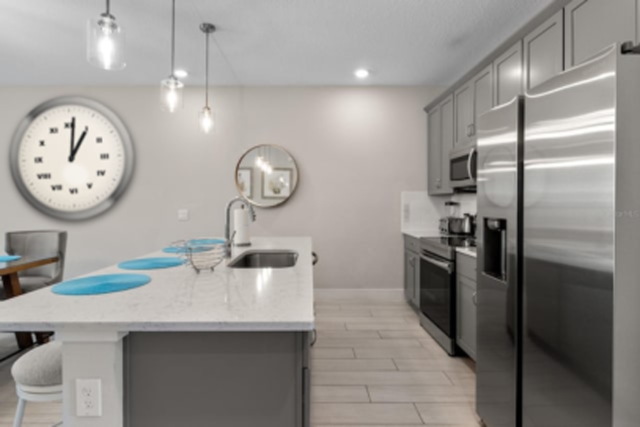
{"hour": 1, "minute": 1}
